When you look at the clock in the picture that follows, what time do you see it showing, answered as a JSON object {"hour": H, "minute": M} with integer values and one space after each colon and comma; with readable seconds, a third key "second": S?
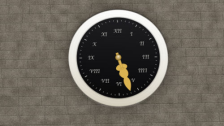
{"hour": 5, "minute": 27}
